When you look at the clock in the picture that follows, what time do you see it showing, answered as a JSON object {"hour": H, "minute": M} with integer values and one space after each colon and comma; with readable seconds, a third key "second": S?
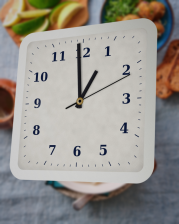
{"hour": 12, "minute": 59, "second": 11}
